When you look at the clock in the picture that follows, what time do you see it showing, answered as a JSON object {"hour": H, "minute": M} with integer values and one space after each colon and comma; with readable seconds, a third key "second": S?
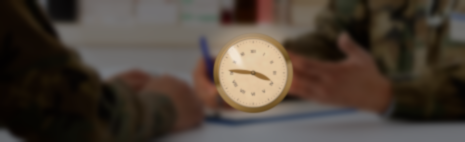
{"hour": 3, "minute": 46}
